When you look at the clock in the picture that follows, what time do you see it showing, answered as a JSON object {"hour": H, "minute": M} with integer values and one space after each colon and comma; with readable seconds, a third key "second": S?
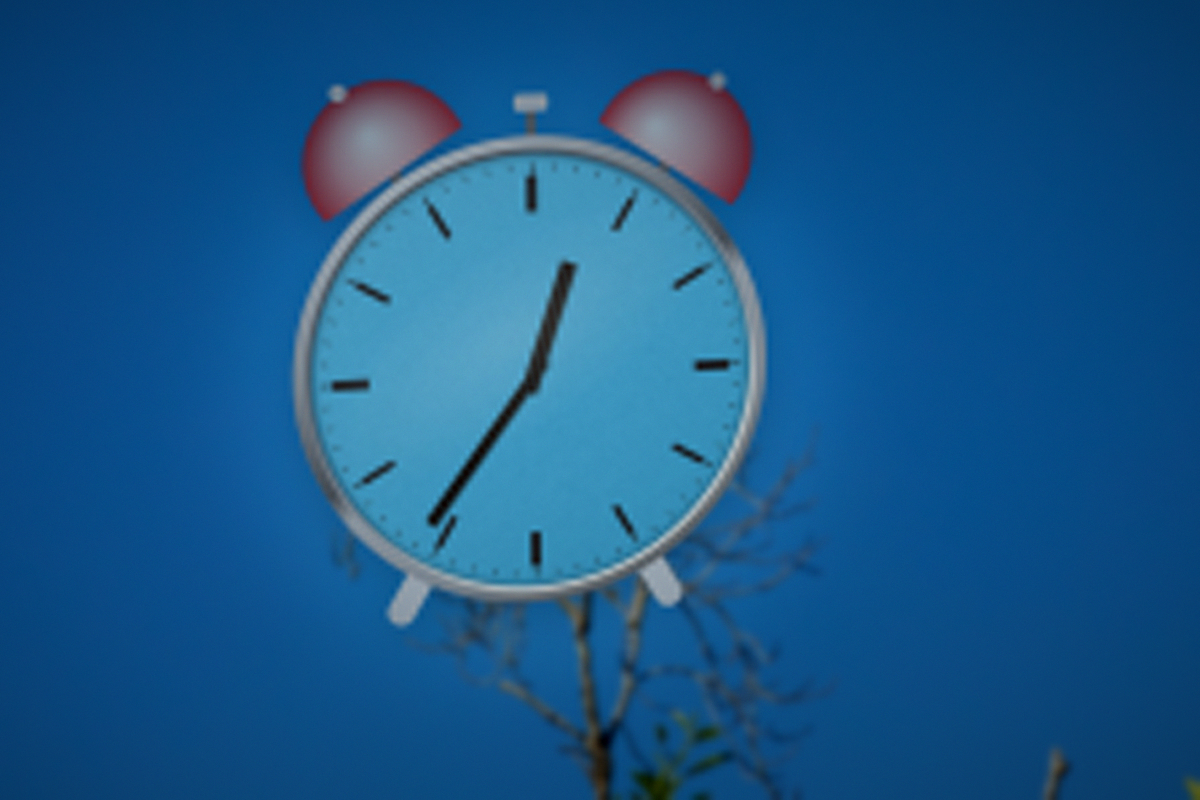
{"hour": 12, "minute": 36}
